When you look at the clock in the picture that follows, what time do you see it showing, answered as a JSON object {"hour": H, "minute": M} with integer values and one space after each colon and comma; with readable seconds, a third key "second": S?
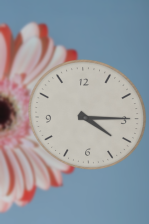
{"hour": 4, "minute": 15}
